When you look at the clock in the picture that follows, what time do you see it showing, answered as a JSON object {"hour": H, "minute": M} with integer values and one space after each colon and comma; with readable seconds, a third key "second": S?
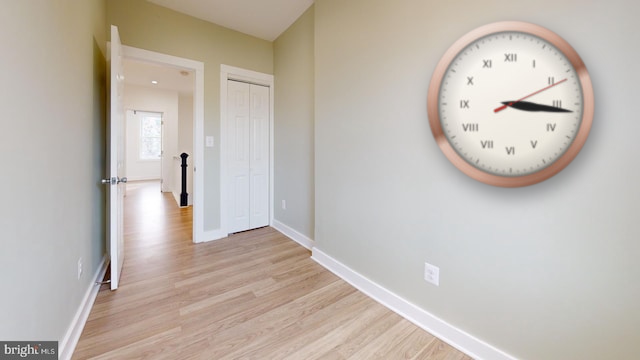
{"hour": 3, "minute": 16, "second": 11}
